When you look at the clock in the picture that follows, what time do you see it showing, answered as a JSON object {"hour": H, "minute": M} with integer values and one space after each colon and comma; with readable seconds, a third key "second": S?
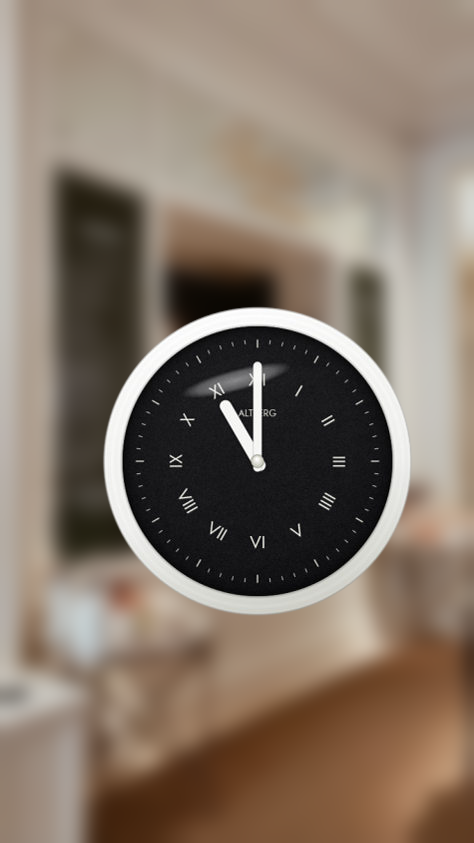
{"hour": 11, "minute": 0}
